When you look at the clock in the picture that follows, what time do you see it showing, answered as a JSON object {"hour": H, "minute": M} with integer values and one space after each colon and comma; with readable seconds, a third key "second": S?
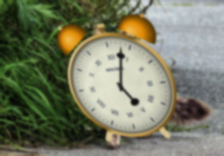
{"hour": 5, "minute": 3}
